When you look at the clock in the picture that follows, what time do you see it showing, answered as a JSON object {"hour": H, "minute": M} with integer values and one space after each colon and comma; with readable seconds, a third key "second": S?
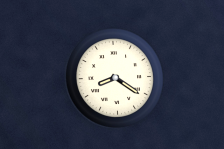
{"hour": 8, "minute": 21}
